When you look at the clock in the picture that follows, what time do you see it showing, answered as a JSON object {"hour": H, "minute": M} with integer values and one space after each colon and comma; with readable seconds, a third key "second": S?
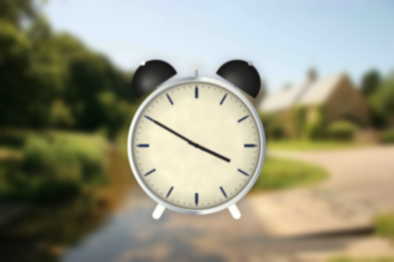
{"hour": 3, "minute": 50}
